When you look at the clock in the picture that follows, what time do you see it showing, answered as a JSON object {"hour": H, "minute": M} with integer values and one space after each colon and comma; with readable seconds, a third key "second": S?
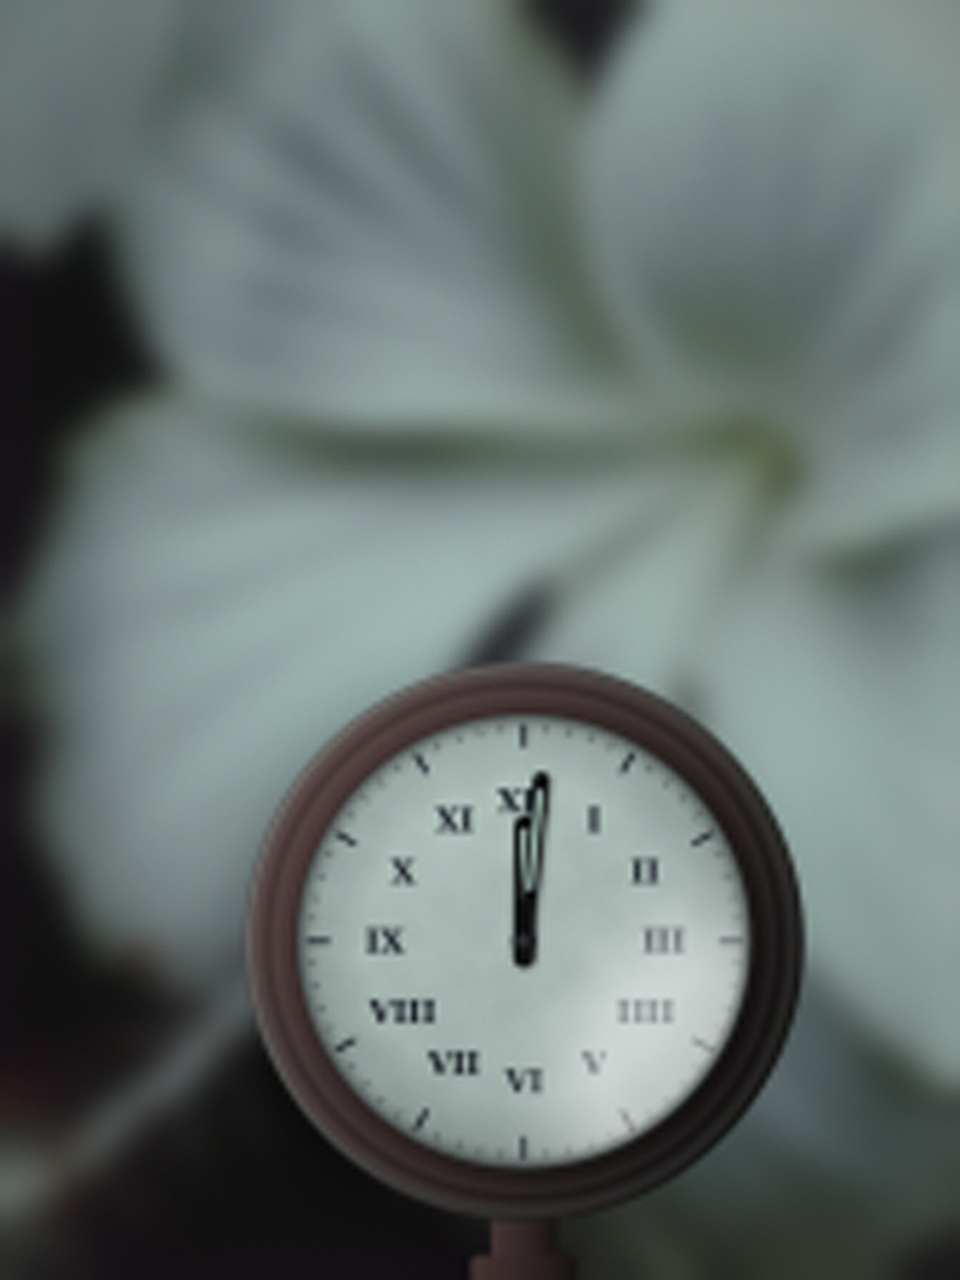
{"hour": 12, "minute": 1}
